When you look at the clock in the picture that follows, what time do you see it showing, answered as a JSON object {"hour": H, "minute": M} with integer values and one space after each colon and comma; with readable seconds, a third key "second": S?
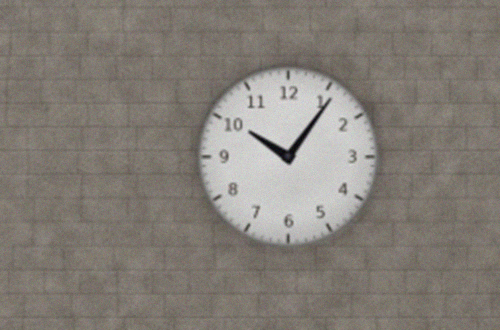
{"hour": 10, "minute": 6}
